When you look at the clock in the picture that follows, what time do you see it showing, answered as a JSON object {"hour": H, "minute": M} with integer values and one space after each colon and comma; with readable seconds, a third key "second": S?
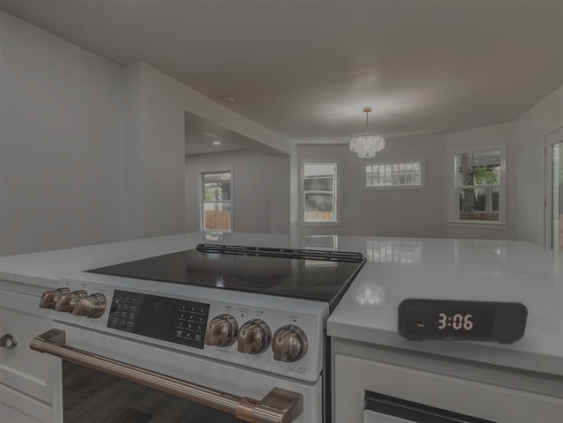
{"hour": 3, "minute": 6}
